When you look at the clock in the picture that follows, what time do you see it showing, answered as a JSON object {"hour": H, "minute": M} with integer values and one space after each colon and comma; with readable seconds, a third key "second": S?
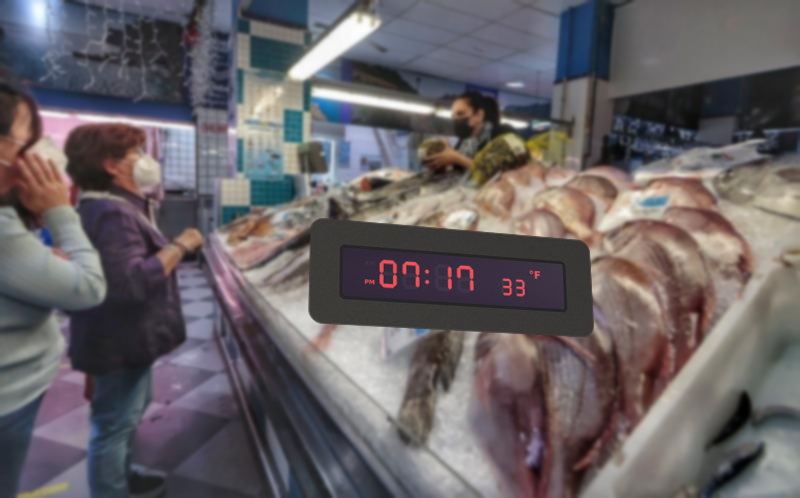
{"hour": 7, "minute": 17}
